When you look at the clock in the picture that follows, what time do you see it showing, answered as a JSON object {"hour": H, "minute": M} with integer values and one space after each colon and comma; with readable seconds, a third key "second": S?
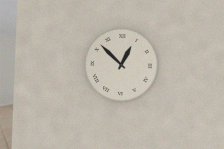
{"hour": 12, "minute": 52}
